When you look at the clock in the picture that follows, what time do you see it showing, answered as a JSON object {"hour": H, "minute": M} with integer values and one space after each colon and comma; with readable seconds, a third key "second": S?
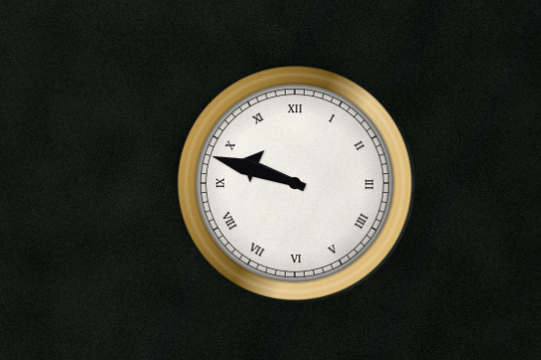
{"hour": 9, "minute": 48}
